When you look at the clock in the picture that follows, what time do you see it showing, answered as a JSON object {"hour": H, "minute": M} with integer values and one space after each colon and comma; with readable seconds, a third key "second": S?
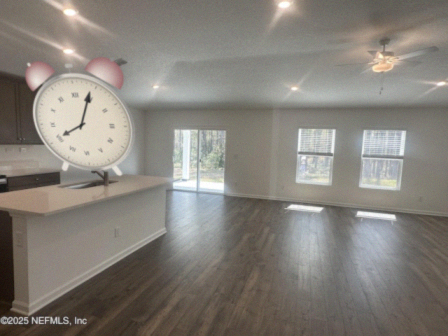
{"hour": 8, "minute": 4}
